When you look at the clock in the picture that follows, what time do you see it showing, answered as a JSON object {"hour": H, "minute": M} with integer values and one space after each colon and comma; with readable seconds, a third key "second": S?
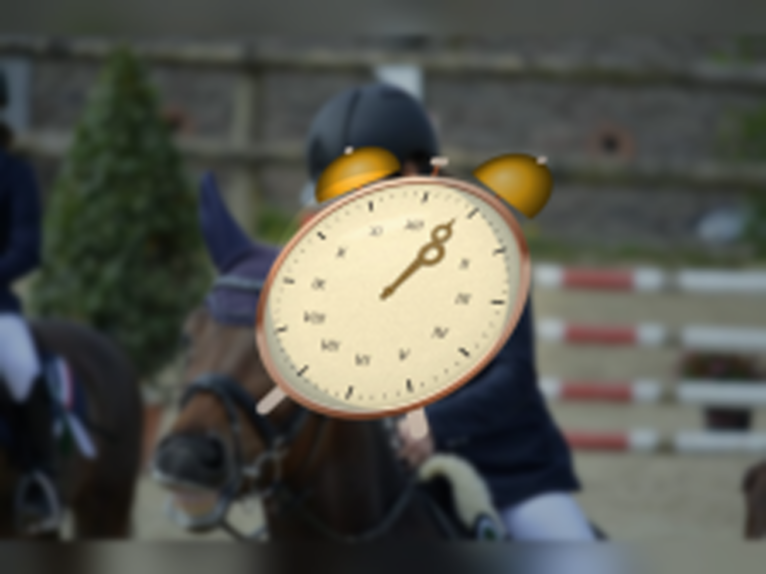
{"hour": 1, "minute": 4}
